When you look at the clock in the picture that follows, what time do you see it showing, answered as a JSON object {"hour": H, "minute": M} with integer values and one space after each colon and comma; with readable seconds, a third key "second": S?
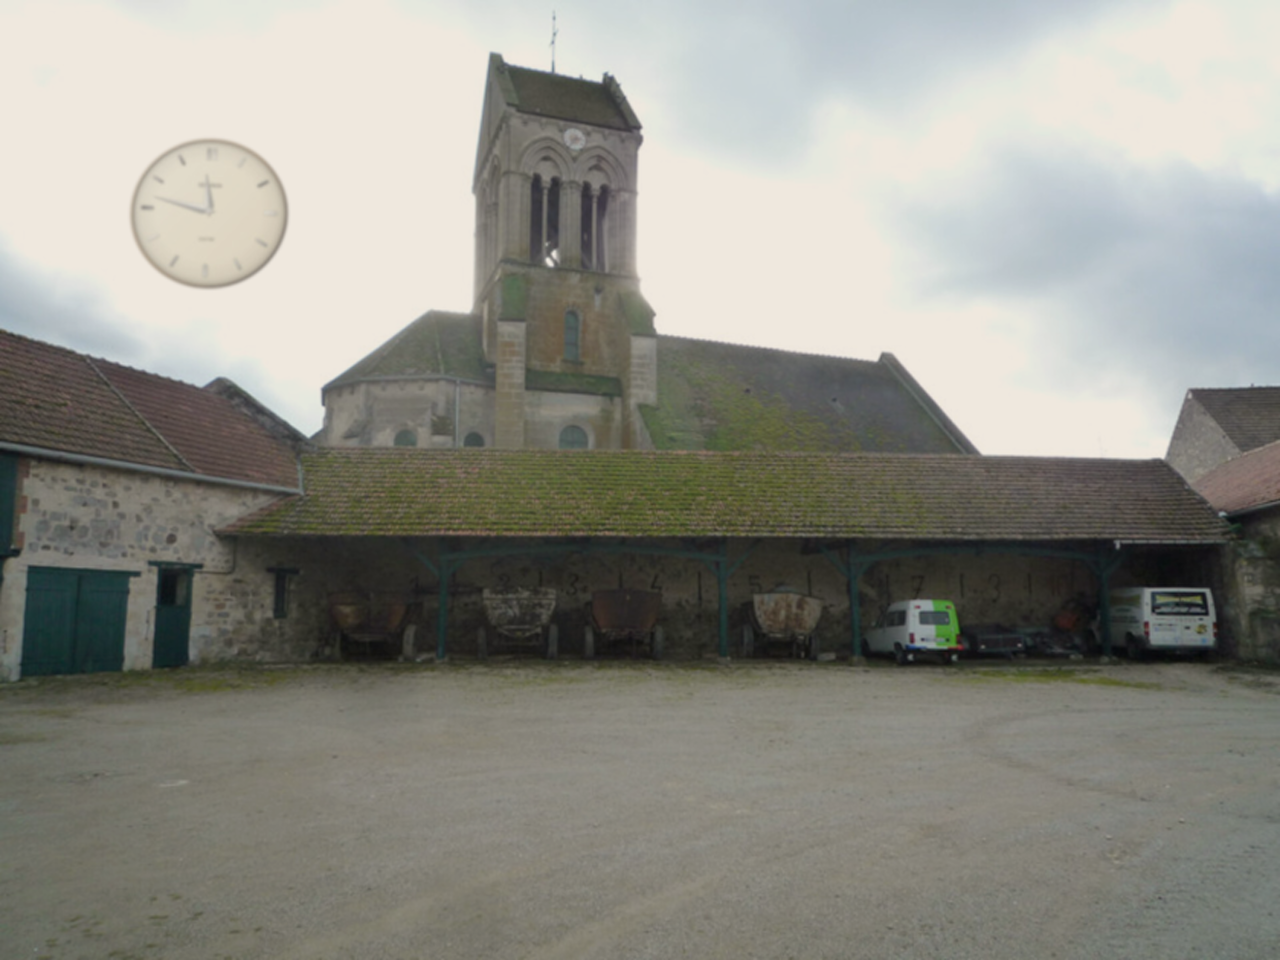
{"hour": 11, "minute": 47}
